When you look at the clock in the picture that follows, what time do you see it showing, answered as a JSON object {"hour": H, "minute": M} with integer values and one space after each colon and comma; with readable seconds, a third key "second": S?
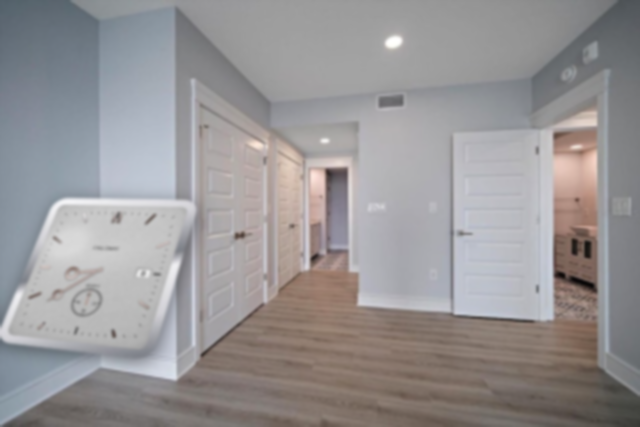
{"hour": 8, "minute": 38}
